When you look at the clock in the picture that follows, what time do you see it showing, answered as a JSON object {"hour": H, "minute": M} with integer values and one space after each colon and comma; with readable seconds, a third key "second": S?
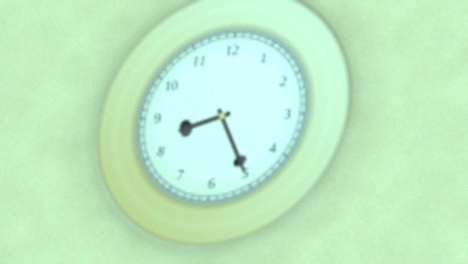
{"hour": 8, "minute": 25}
